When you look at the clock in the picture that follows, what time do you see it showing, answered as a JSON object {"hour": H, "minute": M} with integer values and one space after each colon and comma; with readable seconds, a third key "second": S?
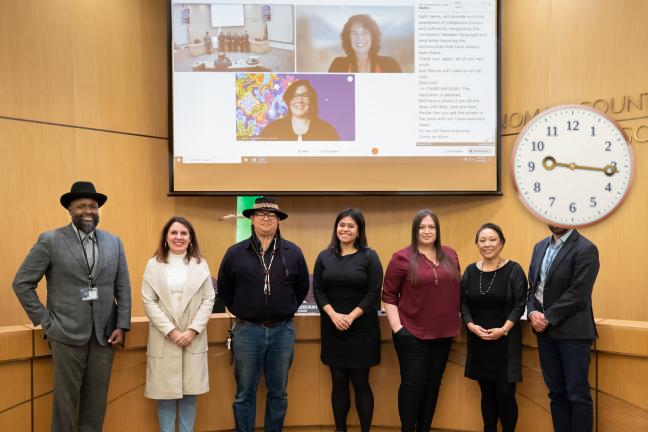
{"hour": 9, "minute": 16}
